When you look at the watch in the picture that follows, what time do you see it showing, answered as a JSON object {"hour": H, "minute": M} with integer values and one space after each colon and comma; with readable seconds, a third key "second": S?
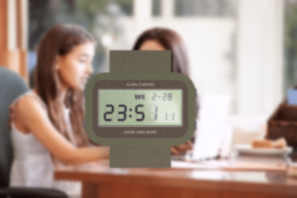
{"hour": 23, "minute": 51}
